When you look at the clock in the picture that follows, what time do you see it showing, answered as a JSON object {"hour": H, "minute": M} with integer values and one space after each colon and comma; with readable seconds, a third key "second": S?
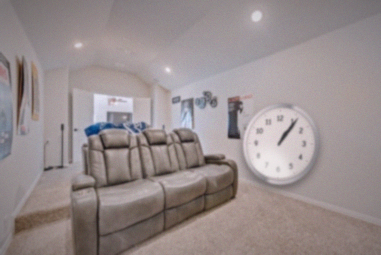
{"hour": 1, "minute": 6}
